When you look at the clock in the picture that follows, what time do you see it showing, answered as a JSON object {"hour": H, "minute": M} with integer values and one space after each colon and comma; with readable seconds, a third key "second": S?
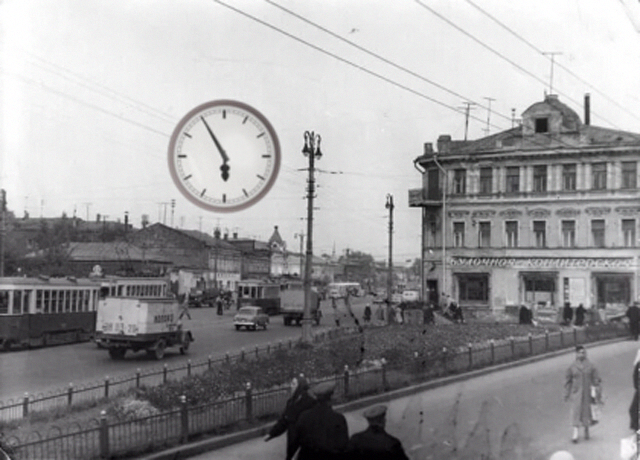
{"hour": 5, "minute": 55}
